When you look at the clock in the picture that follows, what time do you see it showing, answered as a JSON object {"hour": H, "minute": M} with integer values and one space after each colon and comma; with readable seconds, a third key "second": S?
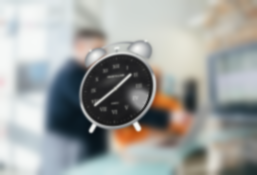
{"hour": 1, "minute": 39}
